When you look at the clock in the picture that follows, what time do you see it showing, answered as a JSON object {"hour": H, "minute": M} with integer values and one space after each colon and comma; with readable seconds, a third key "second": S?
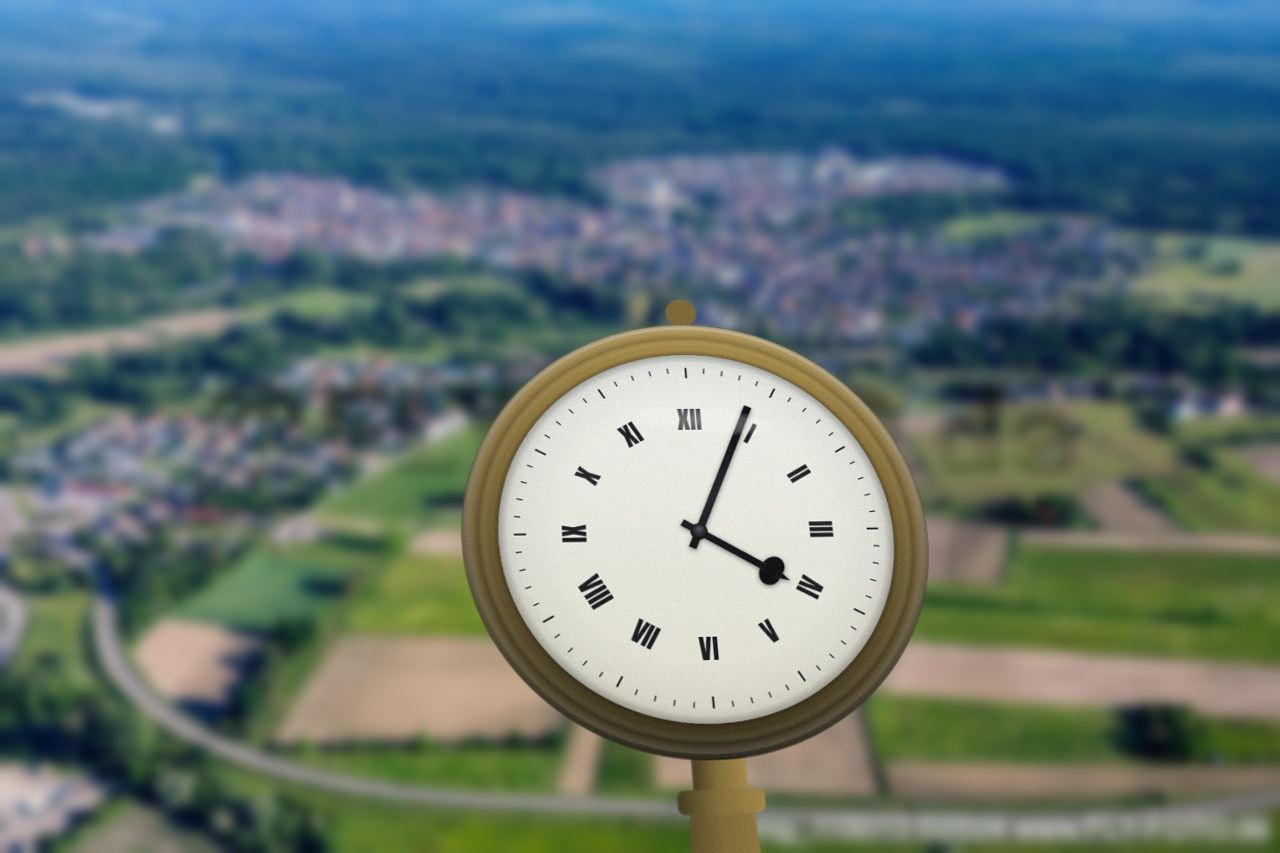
{"hour": 4, "minute": 4}
